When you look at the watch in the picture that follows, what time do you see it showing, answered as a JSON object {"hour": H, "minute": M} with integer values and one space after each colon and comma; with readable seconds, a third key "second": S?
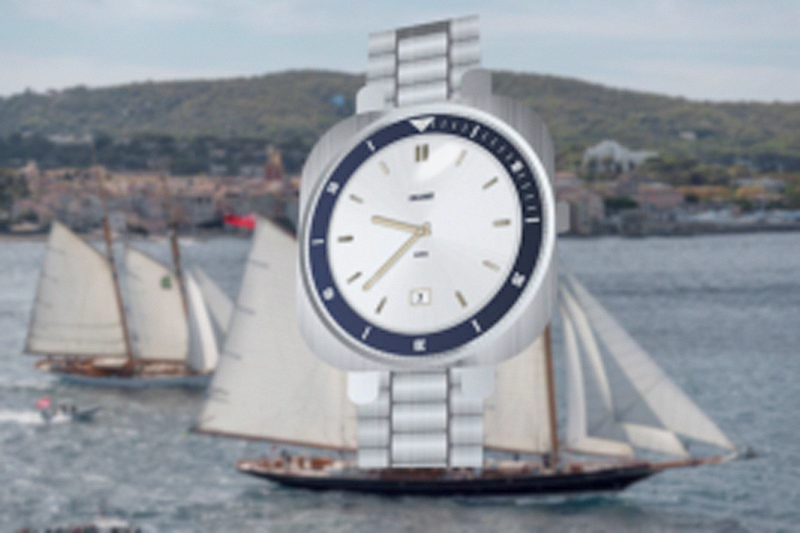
{"hour": 9, "minute": 38}
